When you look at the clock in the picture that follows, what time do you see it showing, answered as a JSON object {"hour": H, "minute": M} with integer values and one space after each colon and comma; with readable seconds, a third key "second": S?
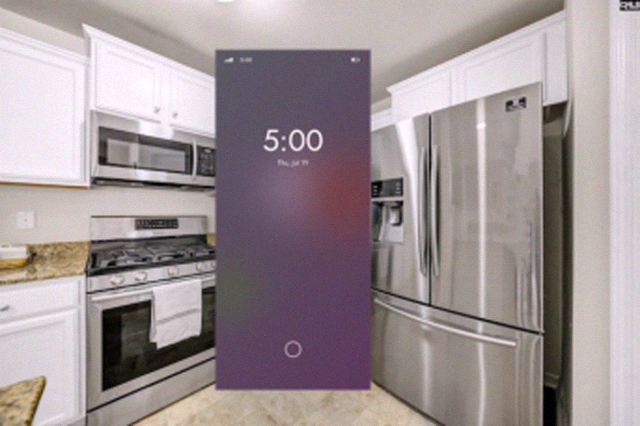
{"hour": 5, "minute": 0}
